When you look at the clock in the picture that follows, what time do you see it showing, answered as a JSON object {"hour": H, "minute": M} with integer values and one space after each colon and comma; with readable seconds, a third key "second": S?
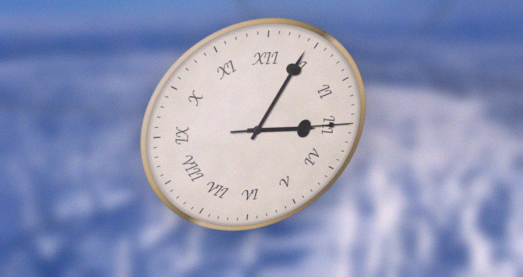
{"hour": 3, "minute": 4, "second": 15}
